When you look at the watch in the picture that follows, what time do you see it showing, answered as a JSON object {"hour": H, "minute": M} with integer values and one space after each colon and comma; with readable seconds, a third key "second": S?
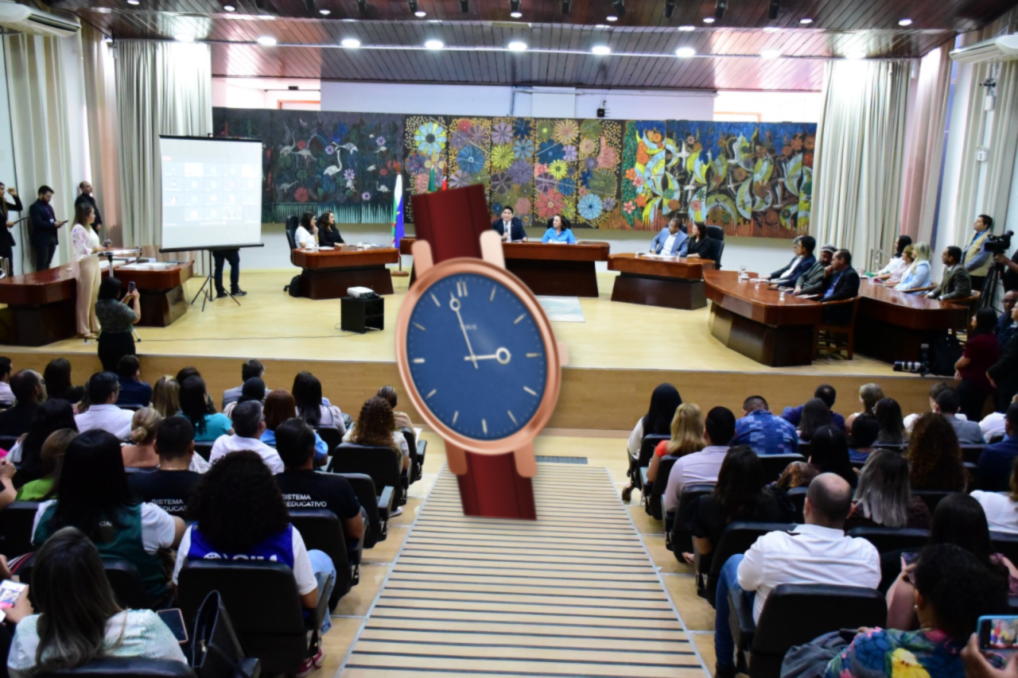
{"hour": 2, "minute": 58}
